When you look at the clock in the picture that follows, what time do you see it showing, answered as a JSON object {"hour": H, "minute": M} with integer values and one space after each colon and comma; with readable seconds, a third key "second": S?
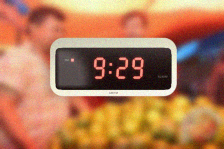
{"hour": 9, "minute": 29}
